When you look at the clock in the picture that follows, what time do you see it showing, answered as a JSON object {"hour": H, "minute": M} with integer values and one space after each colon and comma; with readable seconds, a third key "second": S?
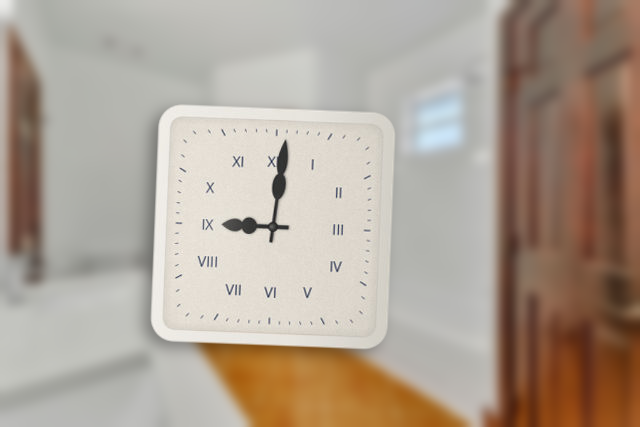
{"hour": 9, "minute": 1}
